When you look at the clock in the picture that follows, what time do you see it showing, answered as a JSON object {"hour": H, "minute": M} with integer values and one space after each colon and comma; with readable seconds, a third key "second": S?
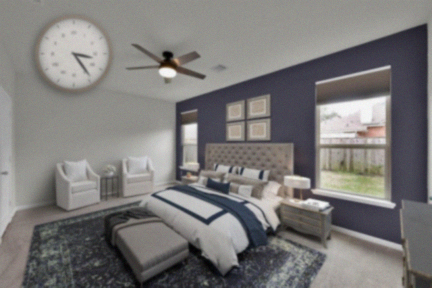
{"hour": 3, "minute": 24}
